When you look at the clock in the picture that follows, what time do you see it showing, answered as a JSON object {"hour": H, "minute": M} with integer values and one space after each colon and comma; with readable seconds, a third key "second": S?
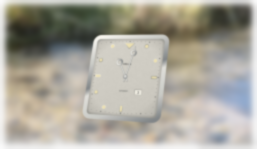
{"hour": 11, "minute": 2}
